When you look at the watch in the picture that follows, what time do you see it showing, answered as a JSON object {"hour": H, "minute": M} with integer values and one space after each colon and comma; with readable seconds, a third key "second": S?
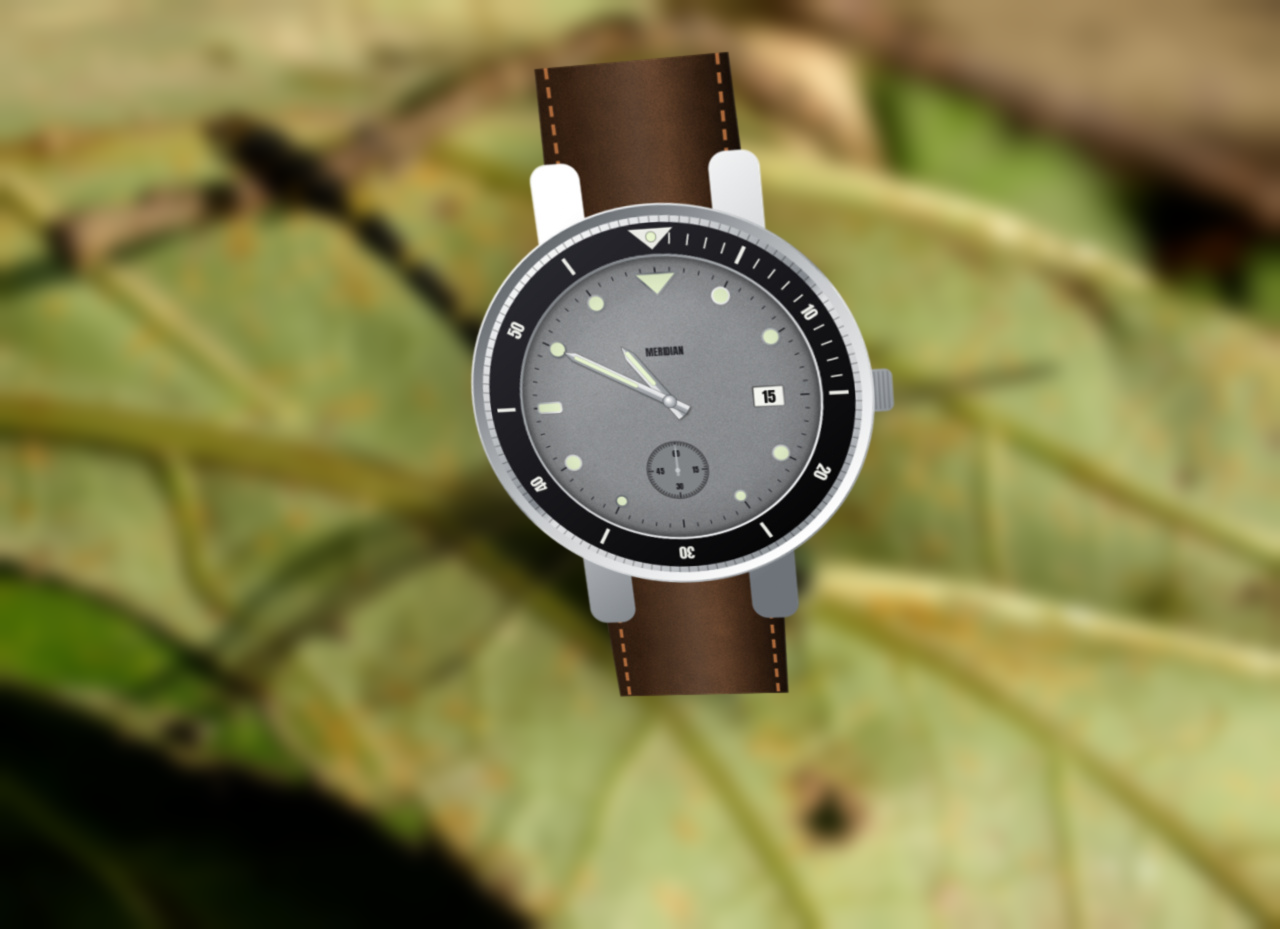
{"hour": 10, "minute": 50}
